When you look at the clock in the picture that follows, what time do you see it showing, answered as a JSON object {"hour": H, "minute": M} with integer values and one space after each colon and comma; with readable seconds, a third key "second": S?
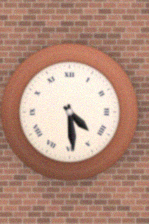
{"hour": 4, "minute": 29}
